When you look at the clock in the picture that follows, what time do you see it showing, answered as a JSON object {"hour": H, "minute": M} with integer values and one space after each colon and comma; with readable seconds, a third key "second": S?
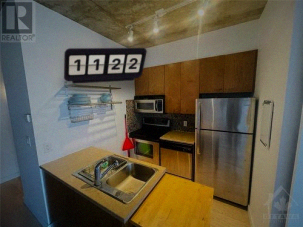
{"hour": 11, "minute": 22}
